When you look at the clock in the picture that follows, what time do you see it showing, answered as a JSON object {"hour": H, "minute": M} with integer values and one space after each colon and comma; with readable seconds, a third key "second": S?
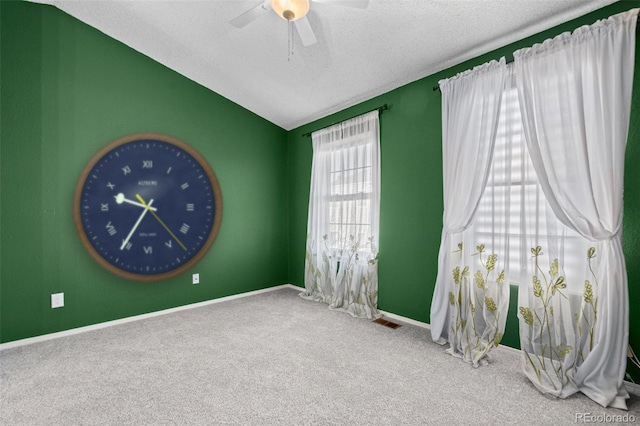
{"hour": 9, "minute": 35, "second": 23}
